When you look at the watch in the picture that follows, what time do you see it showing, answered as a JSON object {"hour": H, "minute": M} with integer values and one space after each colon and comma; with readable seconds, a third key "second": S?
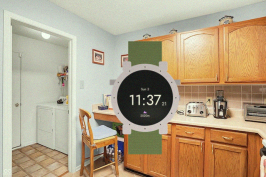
{"hour": 11, "minute": 37}
